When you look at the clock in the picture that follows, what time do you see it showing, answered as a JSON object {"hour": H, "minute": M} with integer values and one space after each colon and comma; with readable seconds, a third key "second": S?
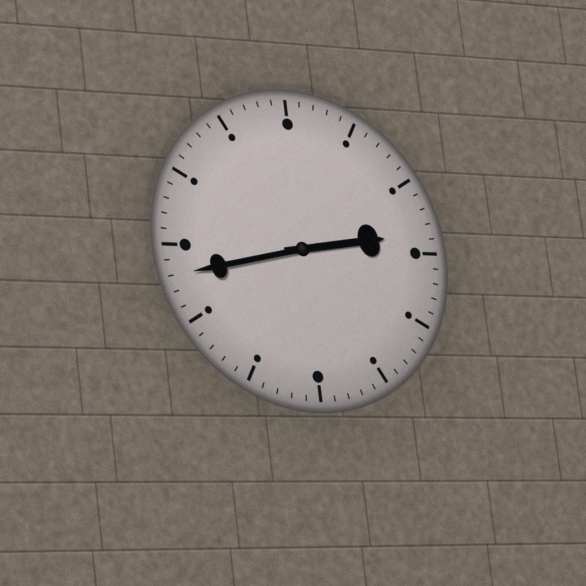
{"hour": 2, "minute": 43}
